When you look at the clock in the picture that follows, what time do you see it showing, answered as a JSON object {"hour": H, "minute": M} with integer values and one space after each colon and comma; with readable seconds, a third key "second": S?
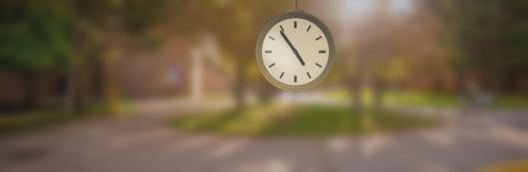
{"hour": 4, "minute": 54}
